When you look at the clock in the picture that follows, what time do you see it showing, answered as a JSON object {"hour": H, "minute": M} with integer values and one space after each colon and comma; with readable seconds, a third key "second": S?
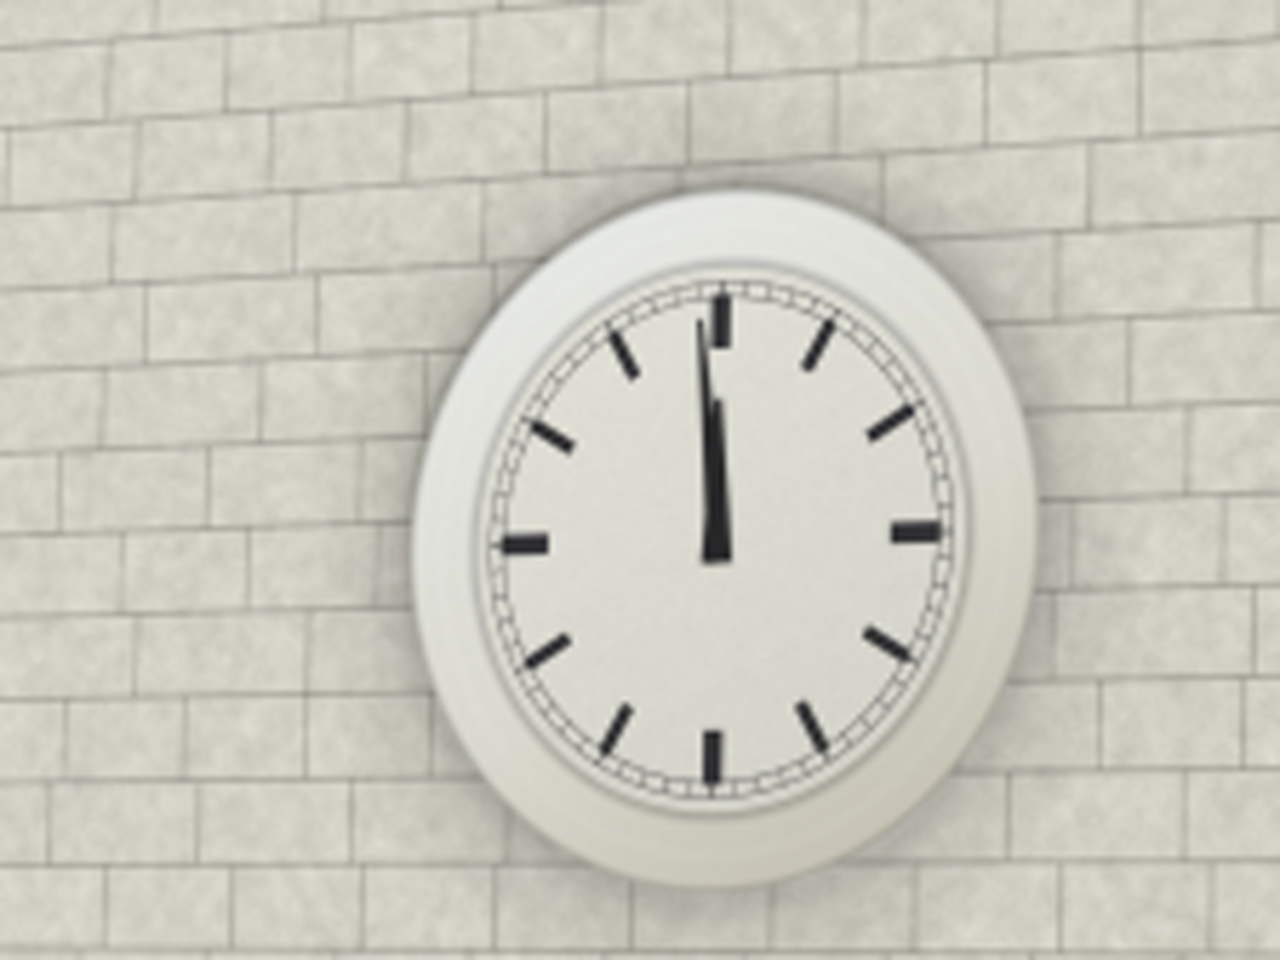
{"hour": 11, "minute": 59}
